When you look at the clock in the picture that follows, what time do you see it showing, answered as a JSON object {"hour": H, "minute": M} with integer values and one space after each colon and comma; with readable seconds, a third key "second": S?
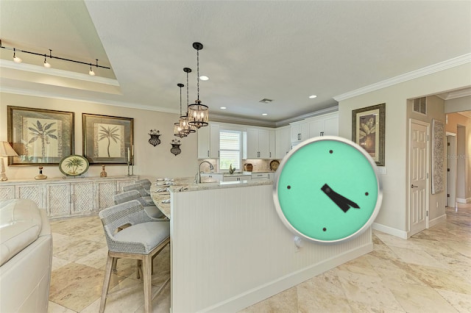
{"hour": 4, "minute": 19}
